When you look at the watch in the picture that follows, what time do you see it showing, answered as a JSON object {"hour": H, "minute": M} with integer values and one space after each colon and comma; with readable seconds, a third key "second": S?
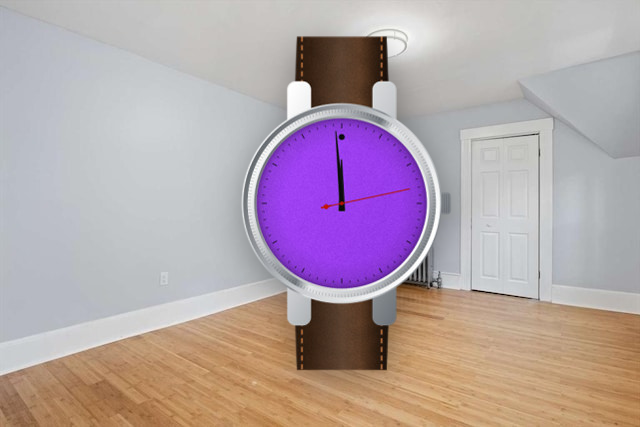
{"hour": 11, "minute": 59, "second": 13}
